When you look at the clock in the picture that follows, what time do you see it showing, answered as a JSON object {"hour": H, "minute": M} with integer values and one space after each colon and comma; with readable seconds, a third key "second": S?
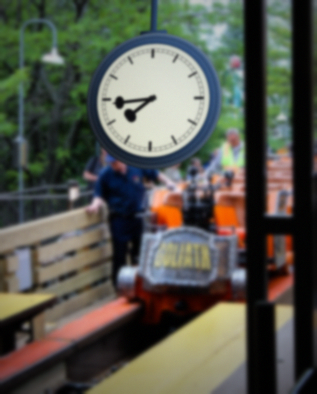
{"hour": 7, "minute": 44}
